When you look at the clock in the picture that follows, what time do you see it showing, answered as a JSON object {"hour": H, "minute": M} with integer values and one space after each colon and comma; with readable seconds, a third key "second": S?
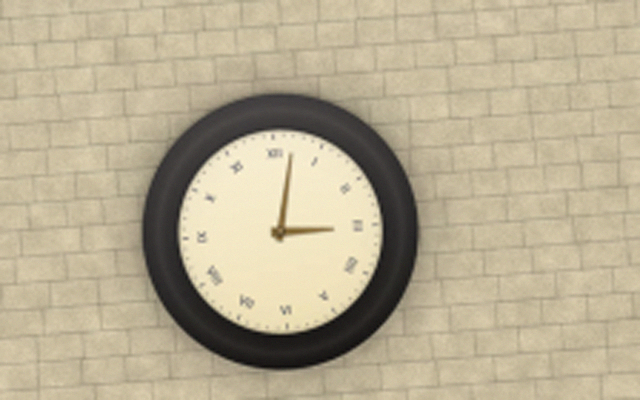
{"hour": 3, "minute": 2}
